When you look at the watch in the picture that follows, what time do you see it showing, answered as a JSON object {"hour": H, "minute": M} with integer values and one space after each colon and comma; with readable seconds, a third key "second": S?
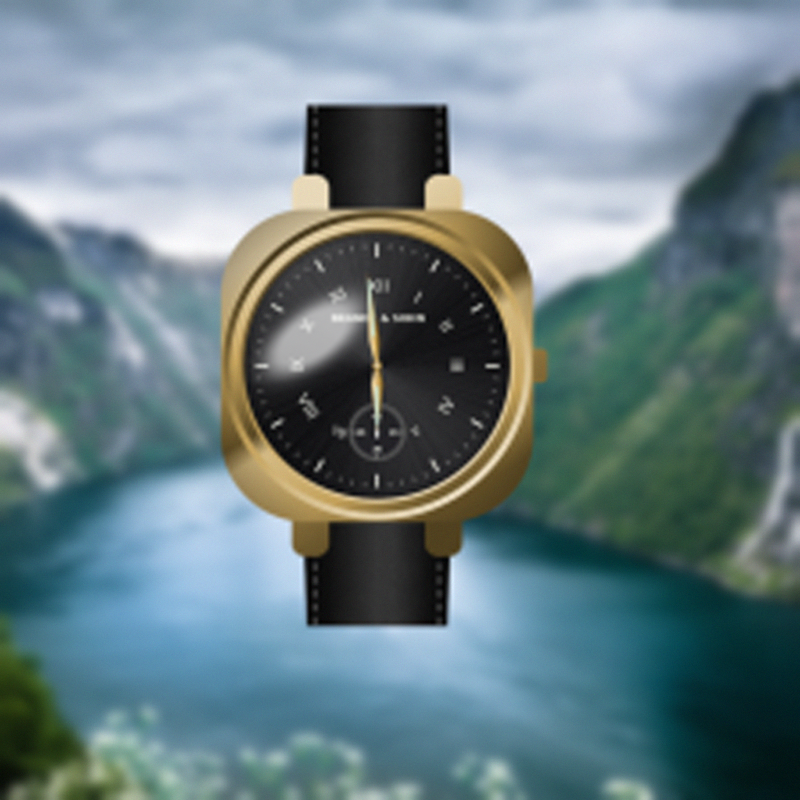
{"hour": 5, "minute": 59}
